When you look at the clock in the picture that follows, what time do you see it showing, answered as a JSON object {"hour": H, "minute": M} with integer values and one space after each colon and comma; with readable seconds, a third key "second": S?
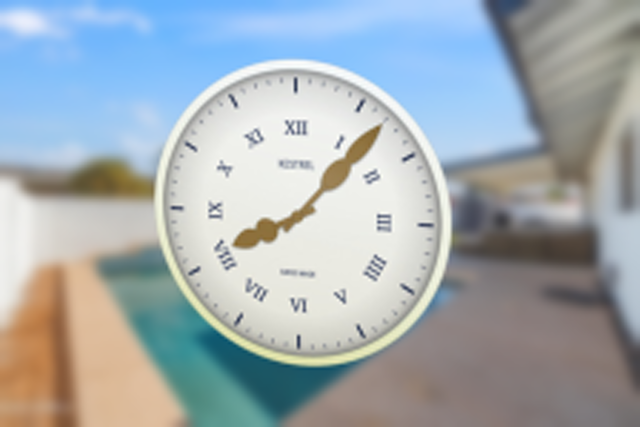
{"hour": 8, "minute": 7}
